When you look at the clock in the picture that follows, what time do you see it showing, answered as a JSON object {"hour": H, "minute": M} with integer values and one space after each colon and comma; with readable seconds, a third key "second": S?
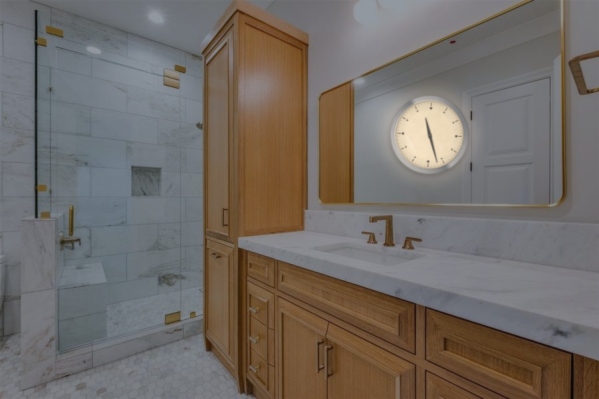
{"hour": 11, "minute": 27}
